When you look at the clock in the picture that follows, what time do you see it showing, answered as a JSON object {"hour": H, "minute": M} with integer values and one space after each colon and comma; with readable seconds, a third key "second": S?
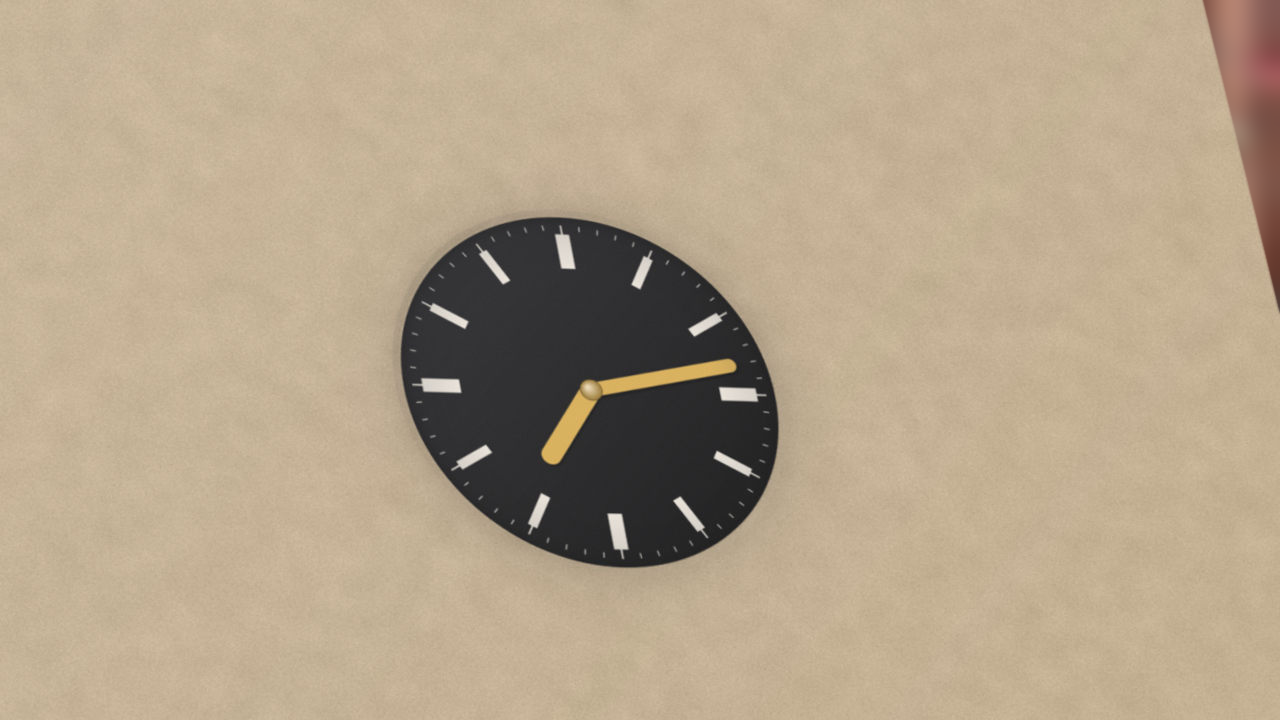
{"hour": 7, "minute": 13}
